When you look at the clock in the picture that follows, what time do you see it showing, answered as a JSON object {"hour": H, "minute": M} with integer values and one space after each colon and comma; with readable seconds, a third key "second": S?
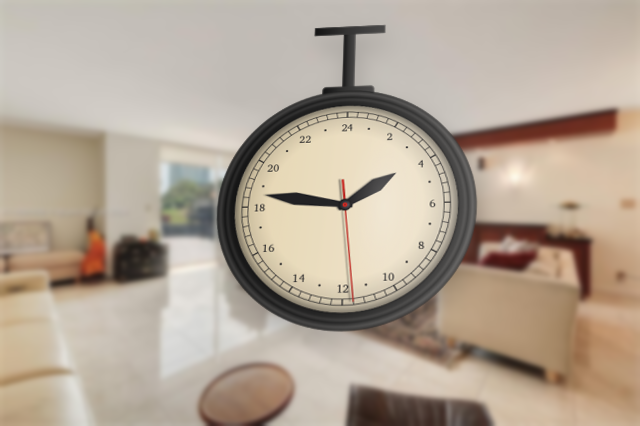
{"hour": 3, "minute": 46, "second": 29}
